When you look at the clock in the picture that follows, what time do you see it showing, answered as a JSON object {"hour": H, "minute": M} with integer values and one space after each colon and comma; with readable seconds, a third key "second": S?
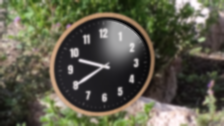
{"hour": 9, "minute": 40}
